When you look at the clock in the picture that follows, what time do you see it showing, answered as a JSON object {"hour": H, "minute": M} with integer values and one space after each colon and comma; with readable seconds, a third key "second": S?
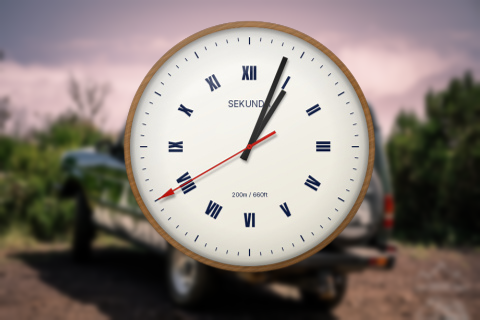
{"hour": 1, "minute": 3, "second": 40}
